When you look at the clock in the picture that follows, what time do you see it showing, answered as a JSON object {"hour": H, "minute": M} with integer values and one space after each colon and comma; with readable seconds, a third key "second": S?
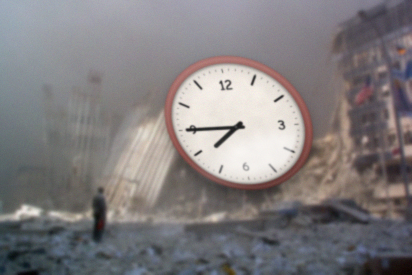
{"hour": 7, "minute": 45}
